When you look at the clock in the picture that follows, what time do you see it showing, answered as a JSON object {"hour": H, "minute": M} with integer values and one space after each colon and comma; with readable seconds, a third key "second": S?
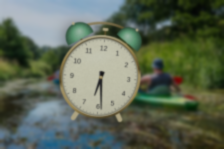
{"hour": 6, "minute": 29}
